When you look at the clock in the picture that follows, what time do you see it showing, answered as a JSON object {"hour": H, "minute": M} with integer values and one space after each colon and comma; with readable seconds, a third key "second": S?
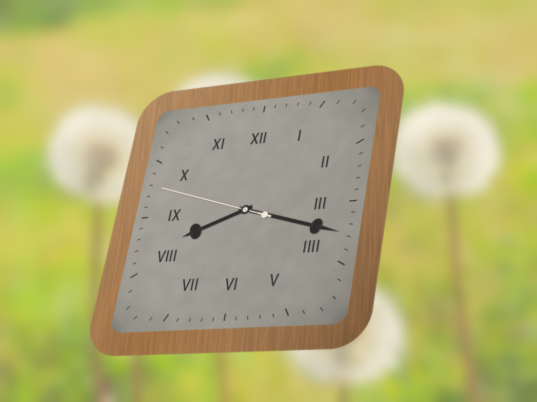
{"hour": 8, "minute": 17, "second": 48}
